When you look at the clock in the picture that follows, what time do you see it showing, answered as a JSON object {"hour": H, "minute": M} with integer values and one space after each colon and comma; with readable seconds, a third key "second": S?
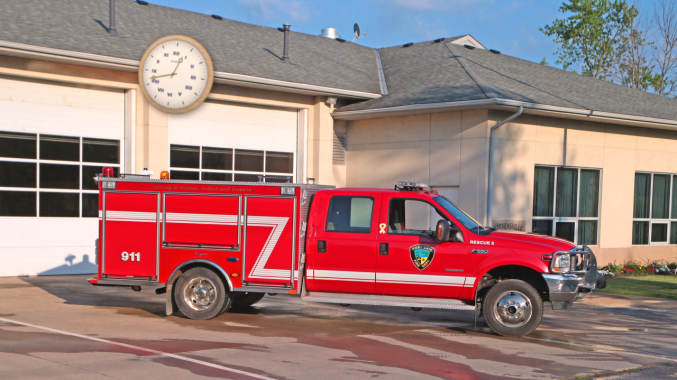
{"hour": 12, "minute": 42}
